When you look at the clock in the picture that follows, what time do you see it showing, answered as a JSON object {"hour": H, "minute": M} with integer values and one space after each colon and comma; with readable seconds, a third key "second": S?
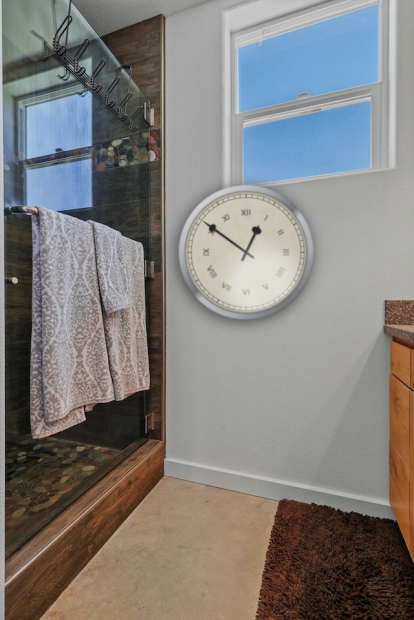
{"hour": 12, "minute": 51}
